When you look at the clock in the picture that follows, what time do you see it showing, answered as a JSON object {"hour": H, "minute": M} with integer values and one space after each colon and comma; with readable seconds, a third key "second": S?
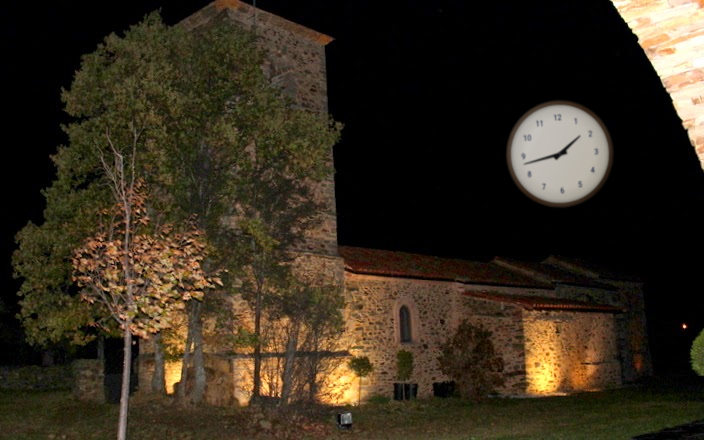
{"hour": 1, "minute": 43}
